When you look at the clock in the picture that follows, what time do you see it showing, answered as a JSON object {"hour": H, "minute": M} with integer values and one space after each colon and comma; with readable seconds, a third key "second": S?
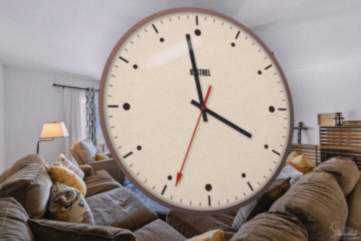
{"hour": 3, "minute": 58, "second": 34}
